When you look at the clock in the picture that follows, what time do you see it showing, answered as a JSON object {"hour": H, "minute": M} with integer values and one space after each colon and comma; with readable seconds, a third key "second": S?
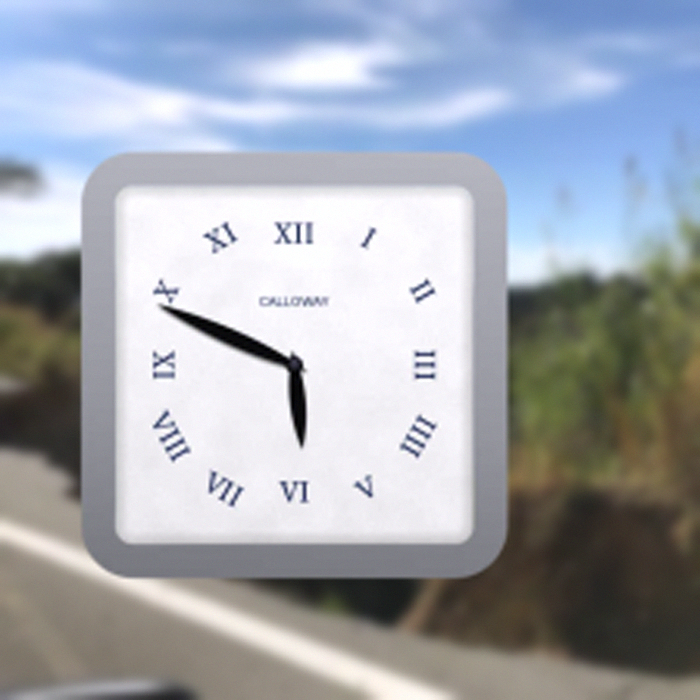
{"hour": 5, "minute": 49}
